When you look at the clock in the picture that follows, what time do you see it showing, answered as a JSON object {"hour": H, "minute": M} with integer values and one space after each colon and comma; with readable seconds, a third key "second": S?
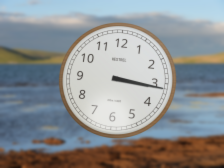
{"hour": 3, "minute": 16}
